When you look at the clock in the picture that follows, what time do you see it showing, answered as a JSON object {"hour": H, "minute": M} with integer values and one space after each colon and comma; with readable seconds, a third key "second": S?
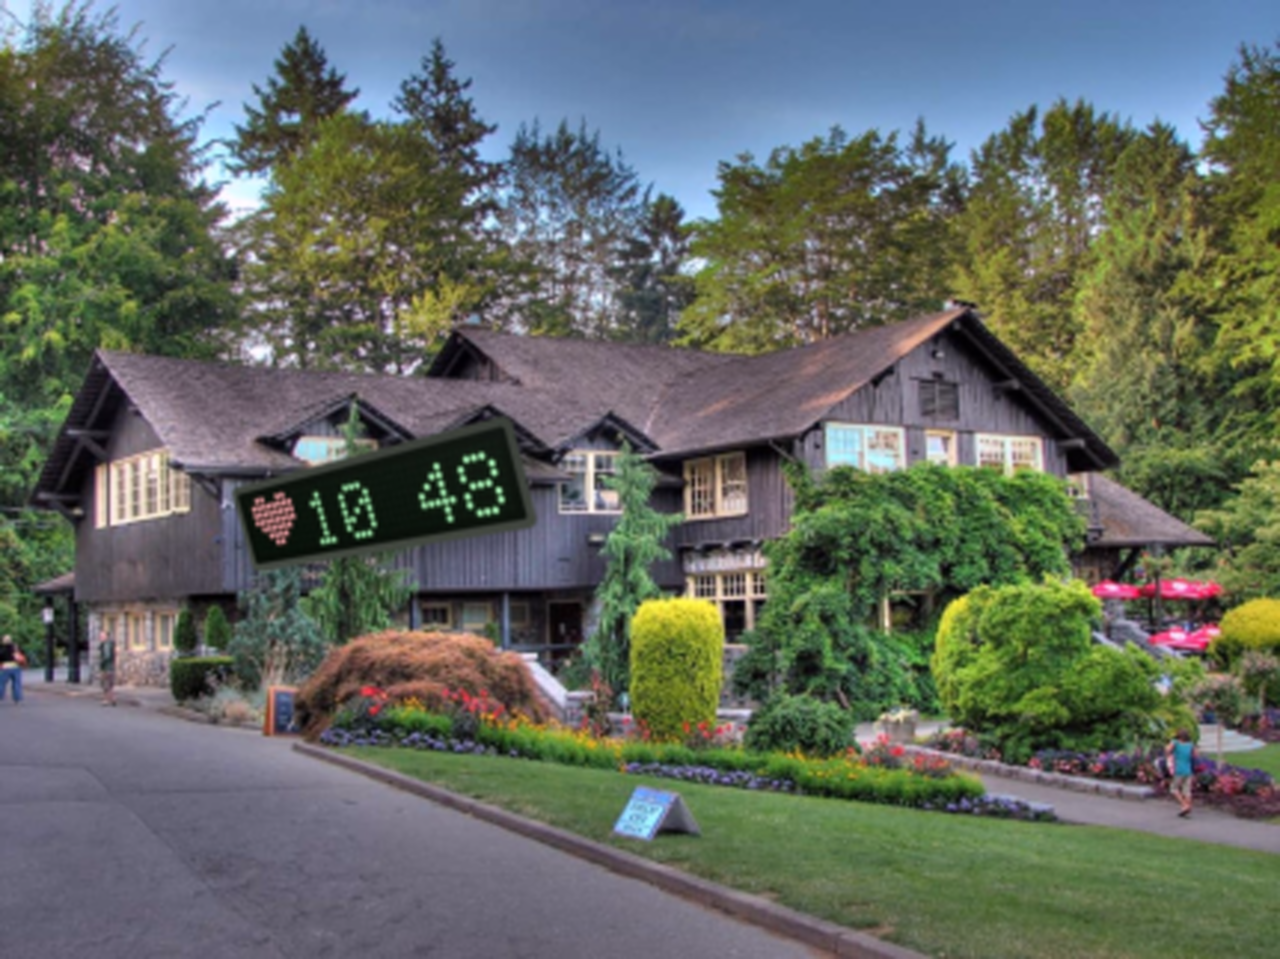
{"hour": 10, "minute": 48}
